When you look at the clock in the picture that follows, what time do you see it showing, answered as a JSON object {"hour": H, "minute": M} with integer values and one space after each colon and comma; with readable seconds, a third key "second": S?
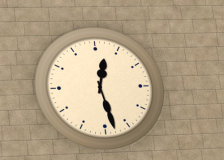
{"hour": 12, "minute": 28}
